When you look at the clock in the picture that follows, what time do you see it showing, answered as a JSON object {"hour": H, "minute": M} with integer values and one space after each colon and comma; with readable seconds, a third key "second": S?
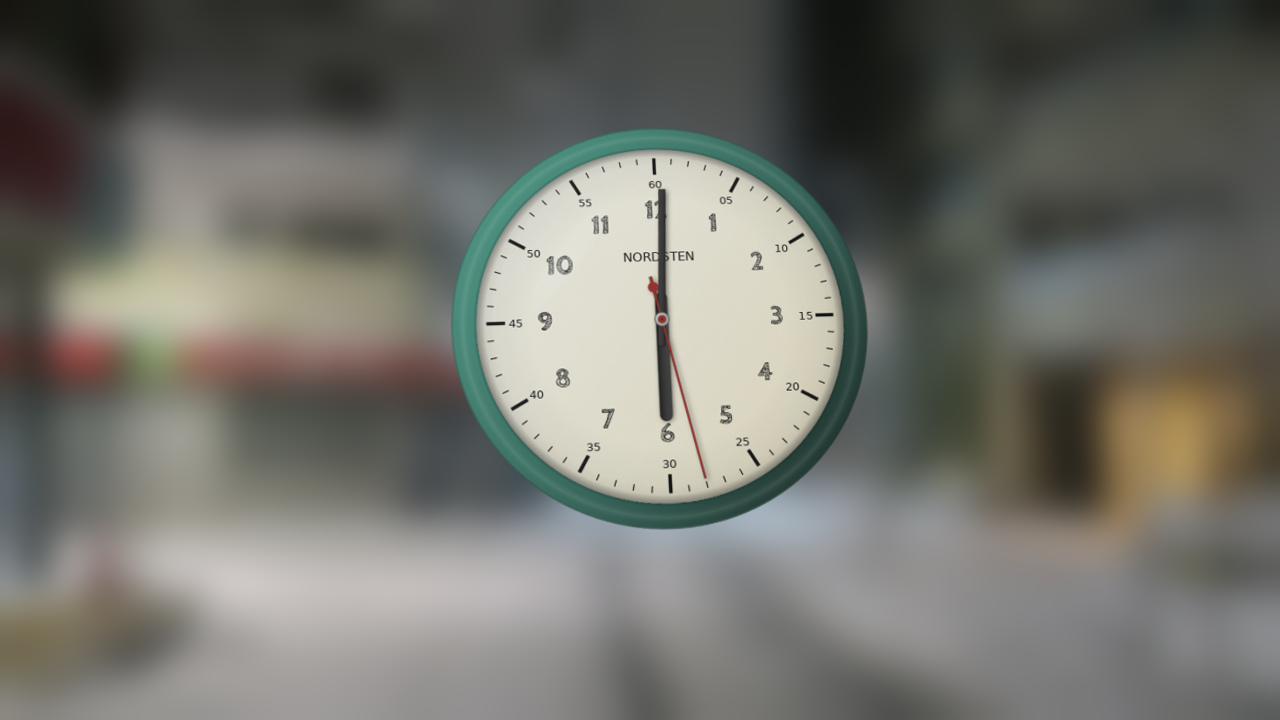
{"hour": 6, "minute": 0, "second": 28}
